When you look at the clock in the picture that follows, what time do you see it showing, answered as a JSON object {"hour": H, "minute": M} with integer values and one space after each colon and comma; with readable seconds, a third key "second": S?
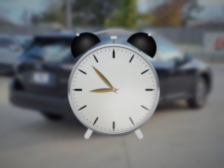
{"hour": 8, "minute": 53}
